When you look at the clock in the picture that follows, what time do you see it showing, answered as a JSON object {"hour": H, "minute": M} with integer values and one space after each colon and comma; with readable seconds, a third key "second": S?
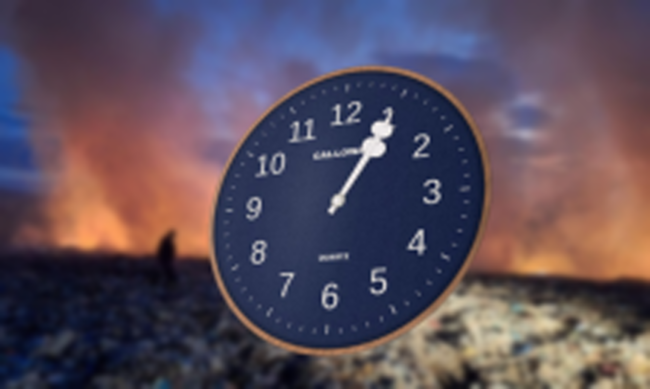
{"hour": 1, "minute": 5}
